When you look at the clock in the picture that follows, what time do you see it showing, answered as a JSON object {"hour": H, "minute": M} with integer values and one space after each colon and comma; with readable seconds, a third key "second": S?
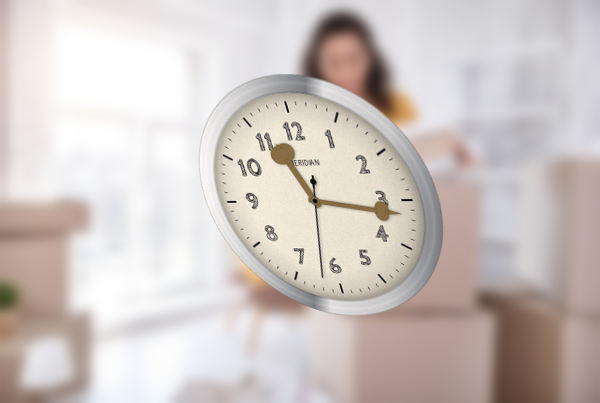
{"hour": 11, "minute": 16, "second": 32}
